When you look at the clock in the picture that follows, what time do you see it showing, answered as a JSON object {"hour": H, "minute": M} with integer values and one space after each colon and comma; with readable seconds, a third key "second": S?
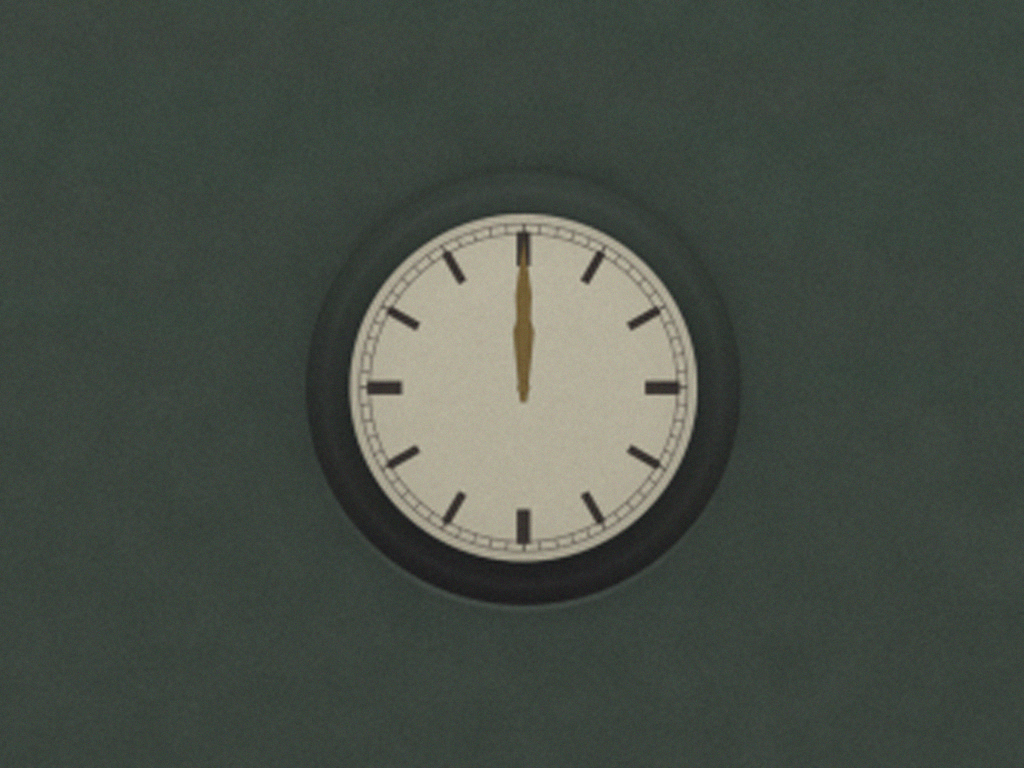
{"hour": 12, "minute": 0}
